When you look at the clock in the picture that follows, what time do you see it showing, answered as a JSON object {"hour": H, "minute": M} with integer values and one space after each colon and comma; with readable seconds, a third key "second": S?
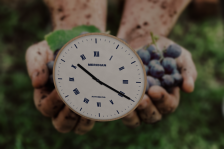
{"hour": 10, "minute": 20}
